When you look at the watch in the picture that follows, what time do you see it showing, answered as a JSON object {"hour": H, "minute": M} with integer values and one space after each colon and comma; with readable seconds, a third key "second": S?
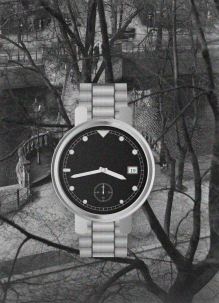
{"hour": 3, "minute": 43}
